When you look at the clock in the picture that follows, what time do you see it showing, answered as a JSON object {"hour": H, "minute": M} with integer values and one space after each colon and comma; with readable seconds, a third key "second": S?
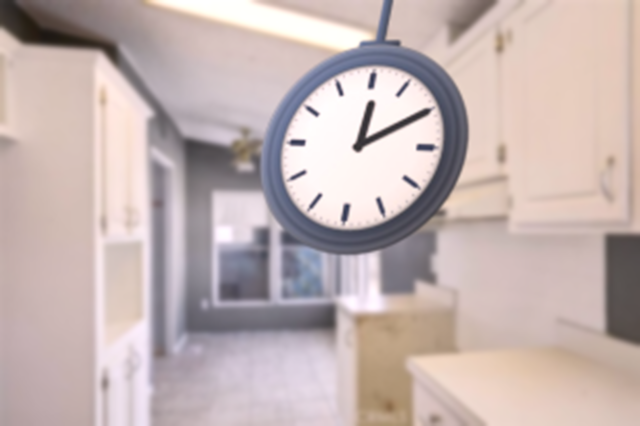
{"hour": 12, "minute": 10}
